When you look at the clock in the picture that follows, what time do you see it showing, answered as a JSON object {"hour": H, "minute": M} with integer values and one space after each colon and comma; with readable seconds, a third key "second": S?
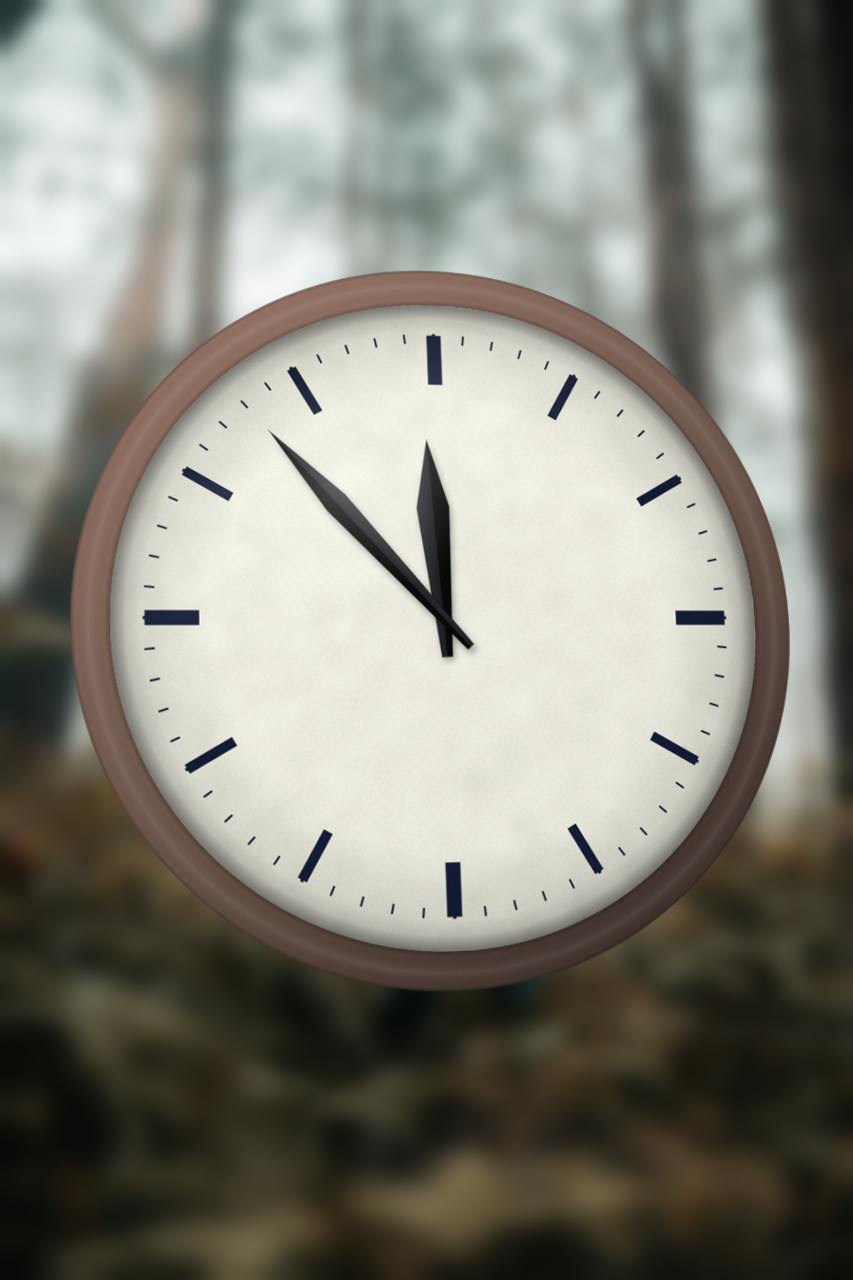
{"hour": 11, "minute": 53}
